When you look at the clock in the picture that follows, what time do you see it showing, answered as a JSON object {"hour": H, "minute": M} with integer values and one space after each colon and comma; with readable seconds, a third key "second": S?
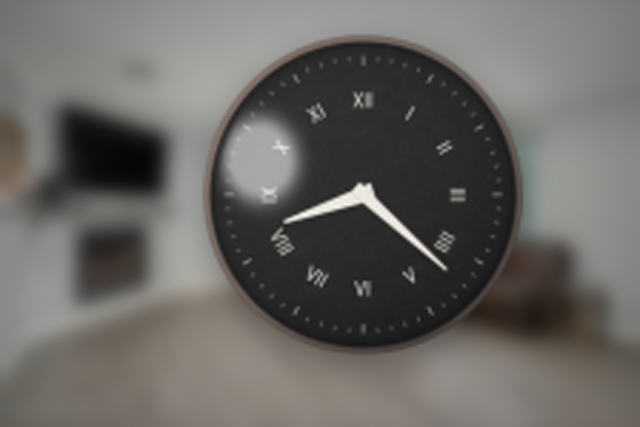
{"hour": 8, "minute": 22}
